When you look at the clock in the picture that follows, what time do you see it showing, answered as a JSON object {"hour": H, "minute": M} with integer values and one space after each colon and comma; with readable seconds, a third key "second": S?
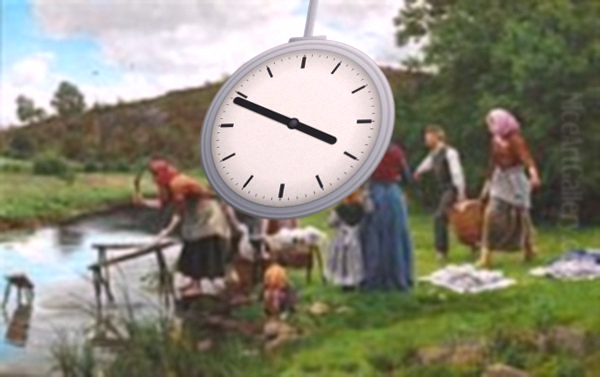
{"hour": 3, "minute": 49}
